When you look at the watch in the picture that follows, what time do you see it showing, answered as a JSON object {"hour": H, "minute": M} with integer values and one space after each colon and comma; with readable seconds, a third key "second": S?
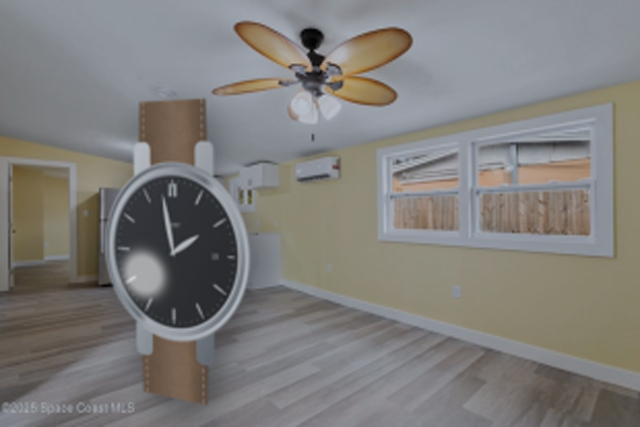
{"hour": 1, "minute": 58}
